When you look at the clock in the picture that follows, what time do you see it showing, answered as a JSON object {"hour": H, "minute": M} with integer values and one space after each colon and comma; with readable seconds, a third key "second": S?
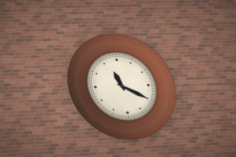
{"hour": 11, "minute": 20}
